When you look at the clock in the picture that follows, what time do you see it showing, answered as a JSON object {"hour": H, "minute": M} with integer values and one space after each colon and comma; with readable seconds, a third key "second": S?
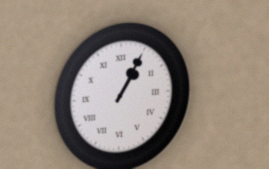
{"hour": 1, "minute": 5}
